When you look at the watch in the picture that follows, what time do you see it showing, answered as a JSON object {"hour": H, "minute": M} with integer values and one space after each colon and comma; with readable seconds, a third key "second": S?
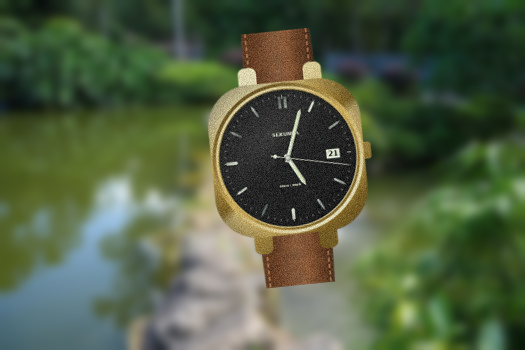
{"hour": 5, "minute": 3, "second": 17}
